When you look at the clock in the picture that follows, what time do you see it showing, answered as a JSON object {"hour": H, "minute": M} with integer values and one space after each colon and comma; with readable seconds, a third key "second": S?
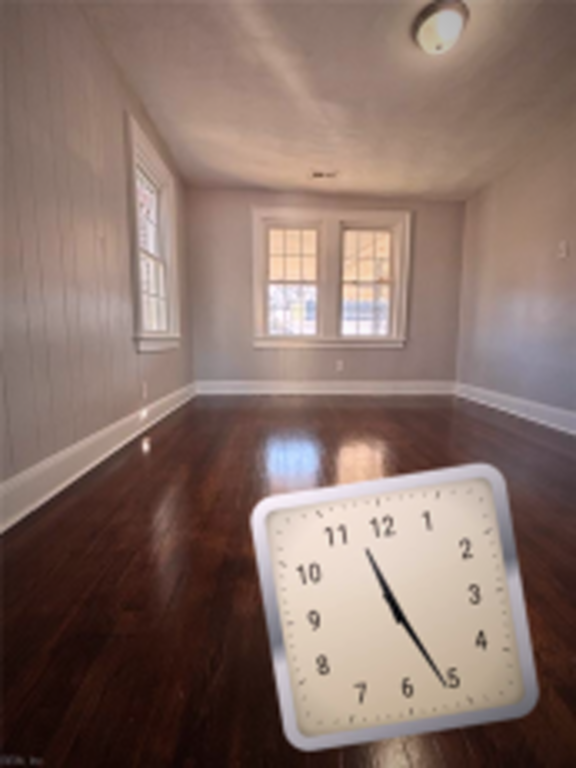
{"hour": 11, "minute": 26}
